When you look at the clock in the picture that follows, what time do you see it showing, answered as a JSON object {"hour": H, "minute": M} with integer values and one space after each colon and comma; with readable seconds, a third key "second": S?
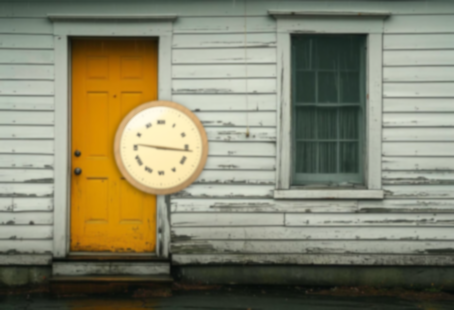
{"hour": 9, "minute": 16}
